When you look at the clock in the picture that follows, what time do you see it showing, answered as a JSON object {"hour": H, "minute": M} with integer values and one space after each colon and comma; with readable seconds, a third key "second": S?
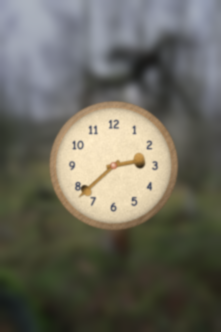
{"hour": 2, "minute": 38}
